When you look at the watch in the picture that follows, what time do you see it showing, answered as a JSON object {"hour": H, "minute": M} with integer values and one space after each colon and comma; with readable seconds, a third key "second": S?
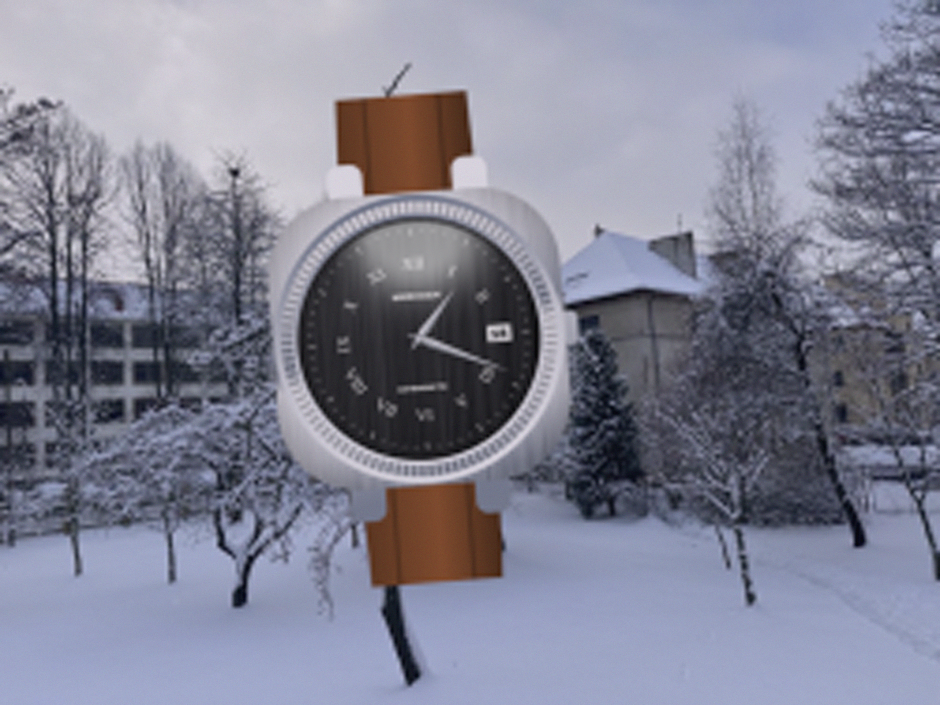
{"hour": 1, "minute": 19}
